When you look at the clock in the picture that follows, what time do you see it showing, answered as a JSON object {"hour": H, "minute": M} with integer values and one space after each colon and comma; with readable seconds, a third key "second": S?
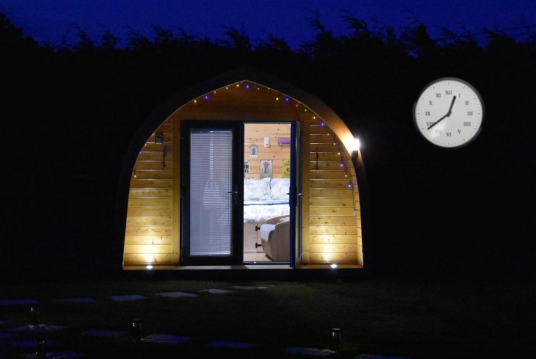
{"hour": 12, "minute": 39}
